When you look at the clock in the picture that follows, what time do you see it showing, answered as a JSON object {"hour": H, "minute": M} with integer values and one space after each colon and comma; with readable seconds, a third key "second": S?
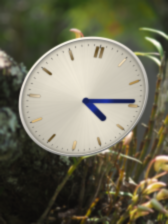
{"hour": 4, "minute": 14}
